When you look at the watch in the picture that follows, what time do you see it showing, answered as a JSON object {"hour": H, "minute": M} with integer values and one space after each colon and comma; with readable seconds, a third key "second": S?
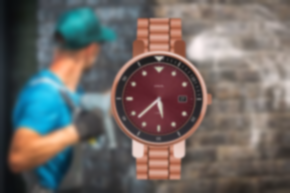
{"hour": 5, "minute": 38}
